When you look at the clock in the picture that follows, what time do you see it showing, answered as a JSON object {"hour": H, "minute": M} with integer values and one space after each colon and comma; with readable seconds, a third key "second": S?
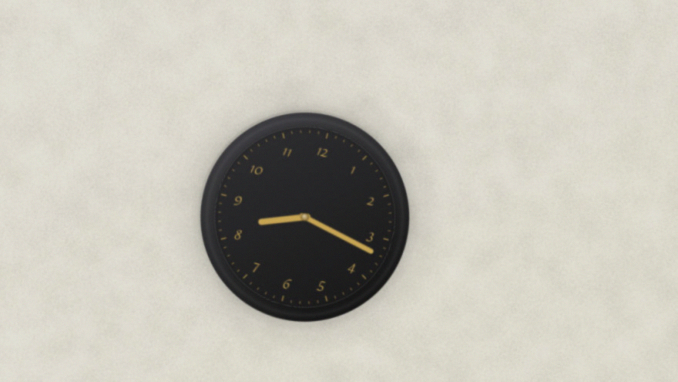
{"hour": 8, "minute": 17}
